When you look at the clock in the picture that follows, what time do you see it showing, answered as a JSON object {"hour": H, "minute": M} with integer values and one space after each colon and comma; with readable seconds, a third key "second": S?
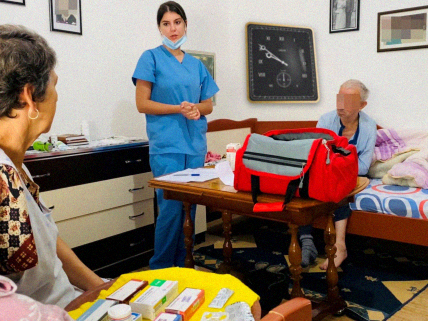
{"hour": 9, "minute": 51}
